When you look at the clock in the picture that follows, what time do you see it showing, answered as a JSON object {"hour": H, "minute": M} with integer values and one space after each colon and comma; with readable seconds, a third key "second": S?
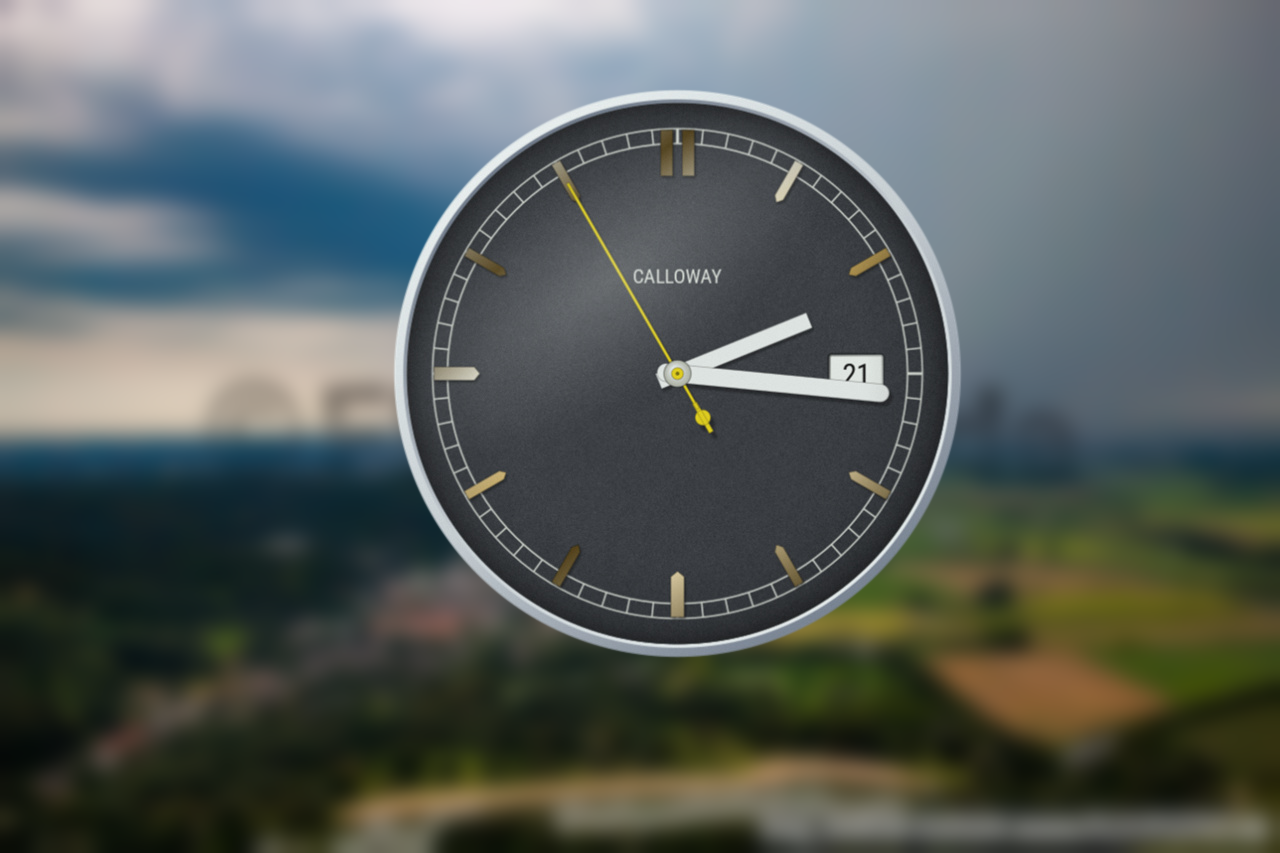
{"hour": 2, "minute": 15, "second": 55}
